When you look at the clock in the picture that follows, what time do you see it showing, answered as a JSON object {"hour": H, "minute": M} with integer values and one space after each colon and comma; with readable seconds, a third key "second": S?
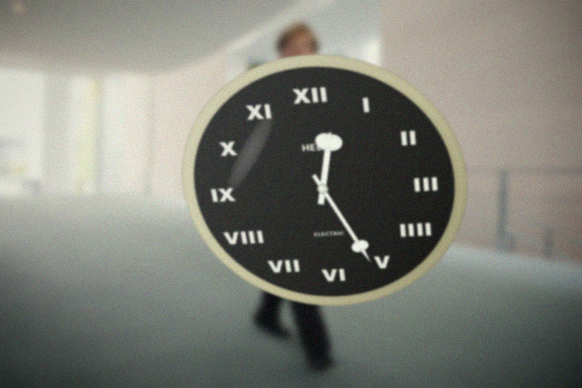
{"hour": 12, "minute": 26}
